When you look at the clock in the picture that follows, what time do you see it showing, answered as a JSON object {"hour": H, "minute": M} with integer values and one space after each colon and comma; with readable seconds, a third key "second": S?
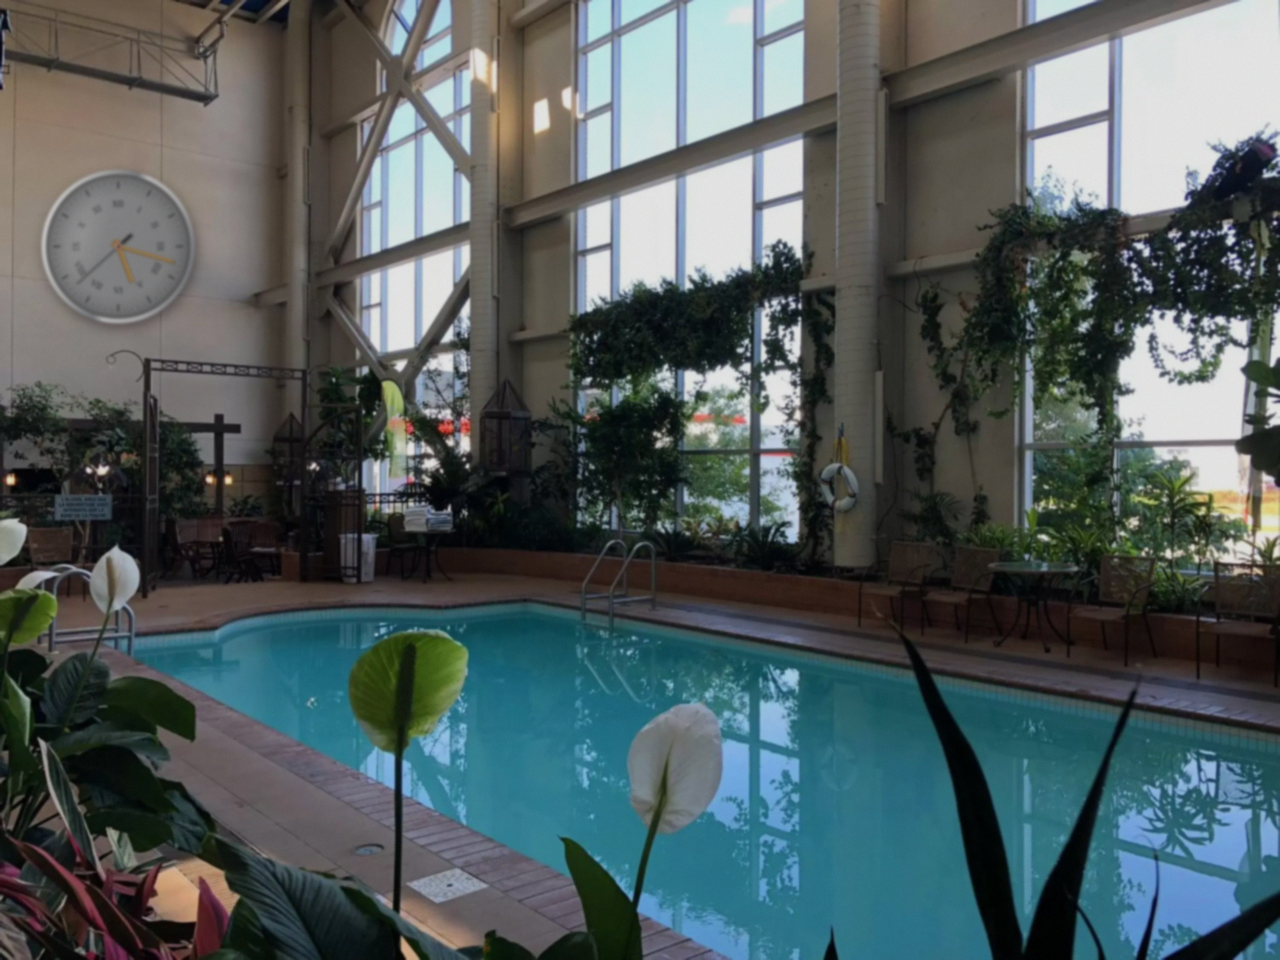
{"hour": 5, "minute": 17, "second": 38}
